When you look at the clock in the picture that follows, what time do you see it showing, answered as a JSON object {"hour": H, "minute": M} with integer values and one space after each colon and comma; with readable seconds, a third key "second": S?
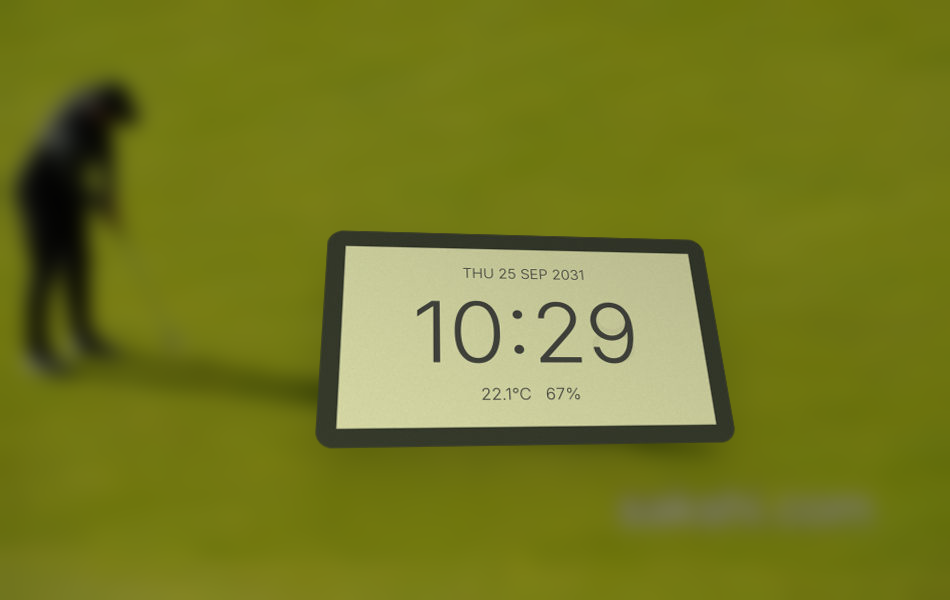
{"hour": 10, "minute": 29}
